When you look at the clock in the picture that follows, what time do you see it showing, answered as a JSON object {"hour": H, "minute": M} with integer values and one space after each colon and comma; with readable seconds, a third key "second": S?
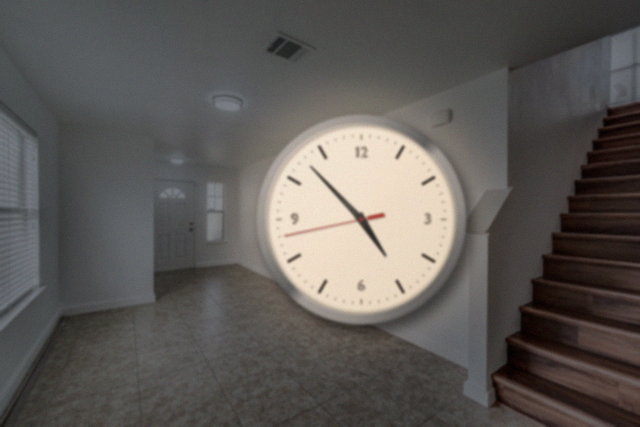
{"hour": 4, "minute": 52, "second": 43}
